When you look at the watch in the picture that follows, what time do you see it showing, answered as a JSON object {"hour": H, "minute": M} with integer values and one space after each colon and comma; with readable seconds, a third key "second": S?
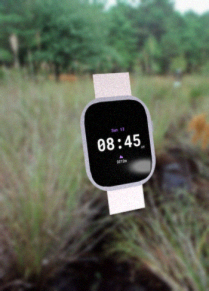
{"hour": 8, "minute": 45}
